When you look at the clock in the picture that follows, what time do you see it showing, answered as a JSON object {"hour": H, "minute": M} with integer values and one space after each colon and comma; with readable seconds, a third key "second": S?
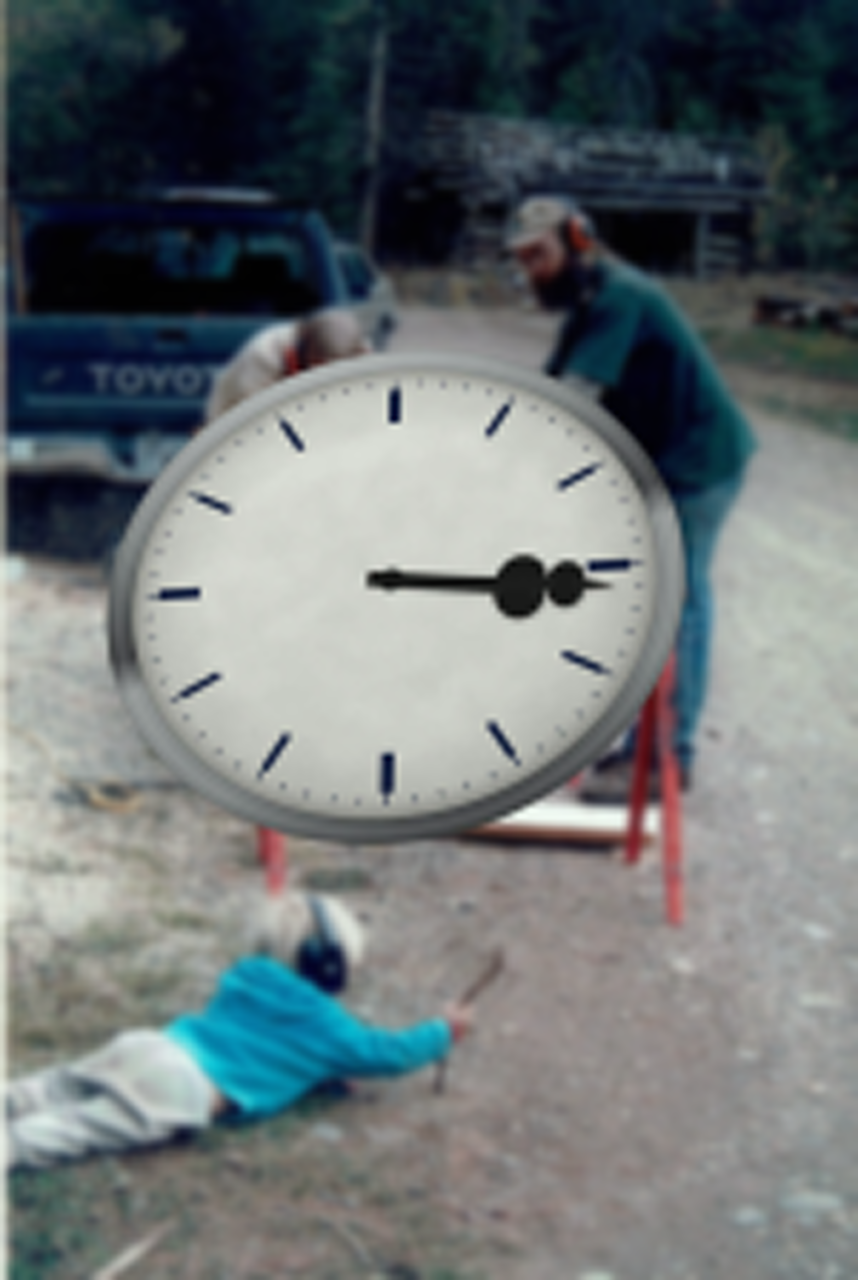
{"hour": 3, "minute": 16}
